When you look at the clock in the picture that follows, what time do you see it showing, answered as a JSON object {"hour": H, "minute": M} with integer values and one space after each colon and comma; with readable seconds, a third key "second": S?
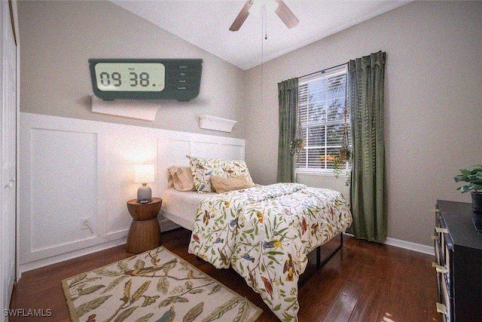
{"hour": 9, "minute": 38}
